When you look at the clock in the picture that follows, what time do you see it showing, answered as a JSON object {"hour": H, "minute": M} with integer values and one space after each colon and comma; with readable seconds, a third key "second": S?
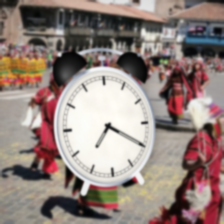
{"hour": 7, "minute": 20}
